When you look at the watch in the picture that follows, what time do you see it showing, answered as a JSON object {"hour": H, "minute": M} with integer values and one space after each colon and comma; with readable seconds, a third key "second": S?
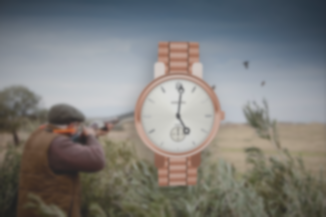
{"hour": 5, "minute": 1}
